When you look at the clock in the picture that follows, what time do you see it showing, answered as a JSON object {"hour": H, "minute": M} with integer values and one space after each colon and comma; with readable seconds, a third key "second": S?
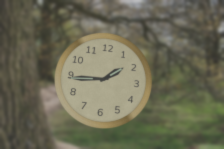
{"hour": 1, "minute": 44}
